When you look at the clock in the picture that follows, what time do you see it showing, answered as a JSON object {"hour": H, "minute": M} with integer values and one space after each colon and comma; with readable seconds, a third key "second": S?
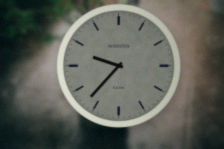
{"hour": 9, "minute": 37}
